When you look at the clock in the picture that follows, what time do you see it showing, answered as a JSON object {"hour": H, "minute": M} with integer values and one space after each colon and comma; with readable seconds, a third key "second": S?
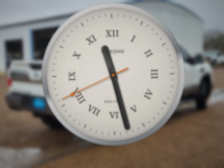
{"hour": 11, "minute": 27, "second": 41}
